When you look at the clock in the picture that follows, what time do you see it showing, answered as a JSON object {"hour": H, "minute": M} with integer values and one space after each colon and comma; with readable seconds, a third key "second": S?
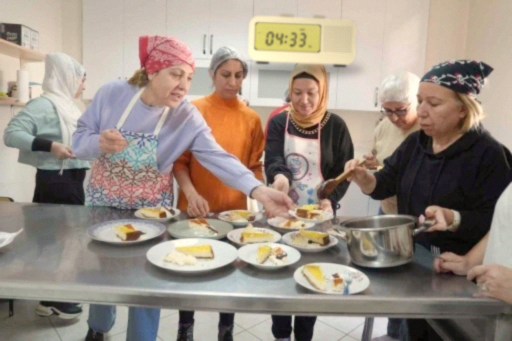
{"hour": 4, "minute": 33}
